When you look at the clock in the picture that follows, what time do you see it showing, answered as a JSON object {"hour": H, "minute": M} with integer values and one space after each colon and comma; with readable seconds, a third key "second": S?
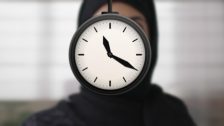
{"hour": 11, "minute": 20}
